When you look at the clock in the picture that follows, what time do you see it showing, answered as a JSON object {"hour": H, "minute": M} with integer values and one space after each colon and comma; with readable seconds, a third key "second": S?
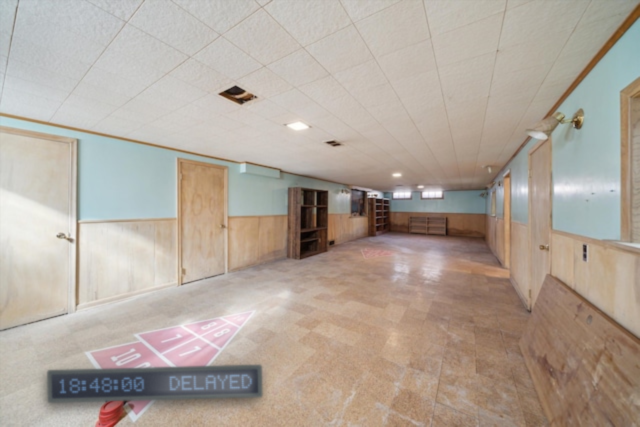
{"hour": 18, "minute": 48, "second": 0}
